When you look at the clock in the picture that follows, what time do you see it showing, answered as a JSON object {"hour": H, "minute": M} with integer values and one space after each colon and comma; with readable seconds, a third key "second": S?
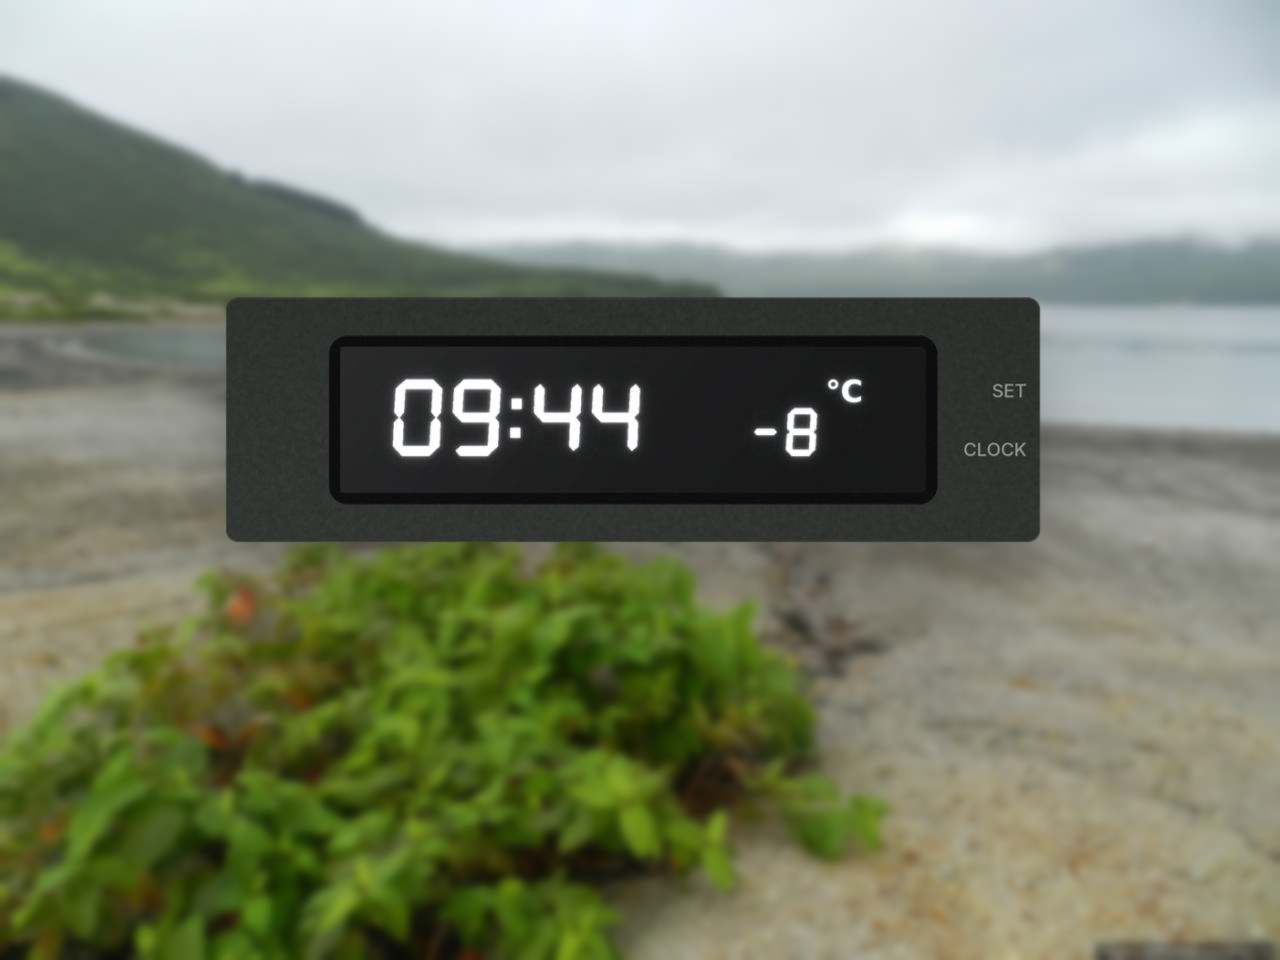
{"hour": 9, "minute": 44}
